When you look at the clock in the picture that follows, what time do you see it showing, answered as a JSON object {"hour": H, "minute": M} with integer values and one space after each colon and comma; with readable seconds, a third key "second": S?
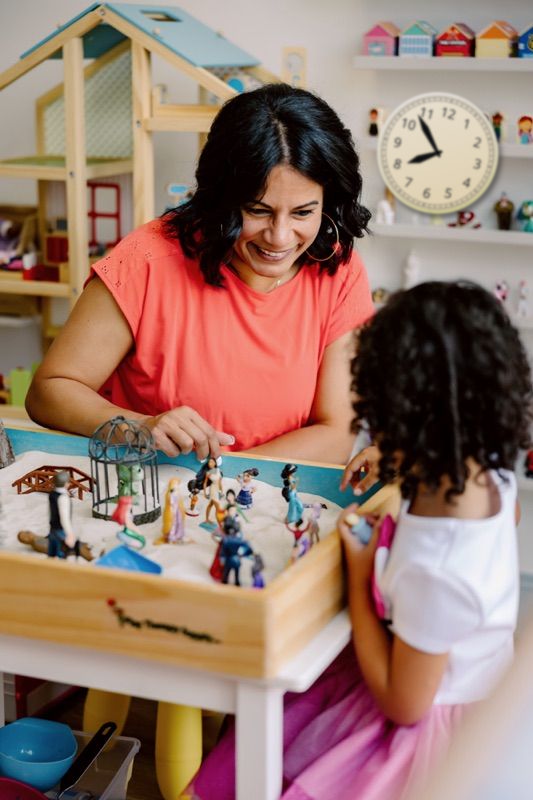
{"hour": 7, "minute": 53}
